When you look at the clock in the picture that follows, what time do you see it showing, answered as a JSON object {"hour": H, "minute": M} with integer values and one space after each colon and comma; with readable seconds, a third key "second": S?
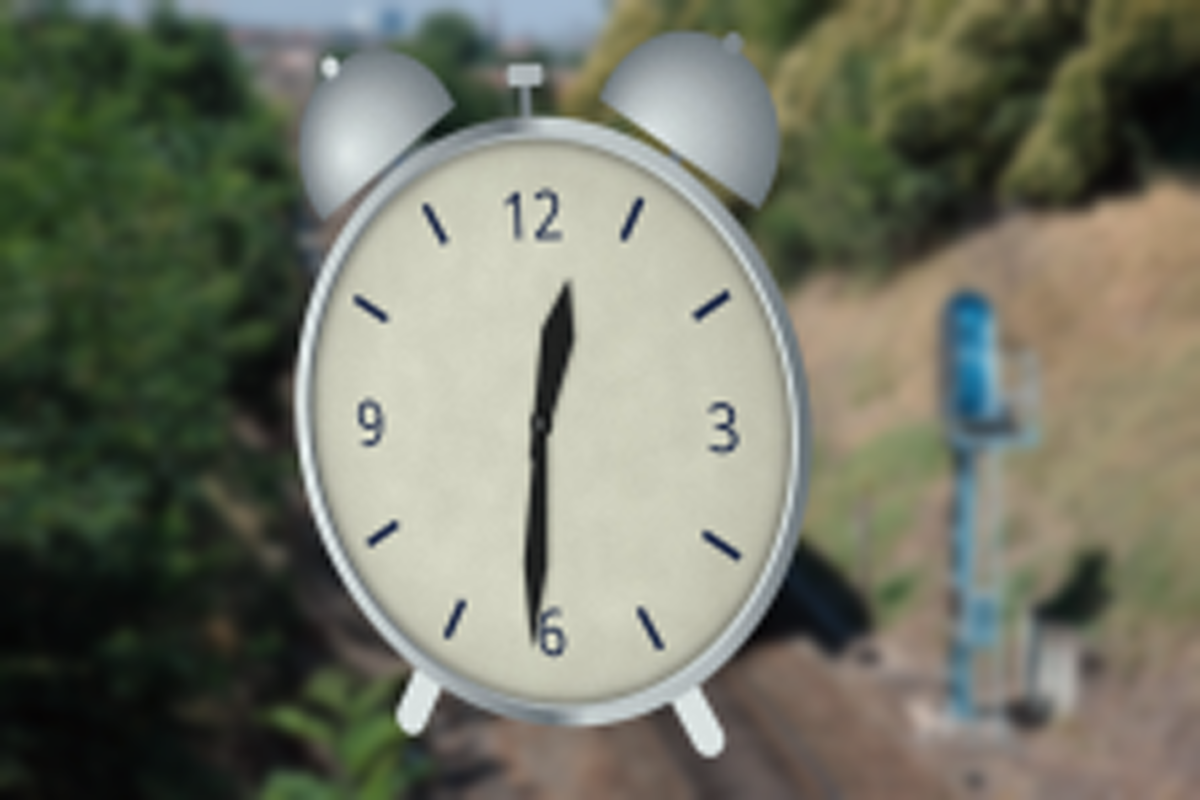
{"hour": 12, "minute": 31}
